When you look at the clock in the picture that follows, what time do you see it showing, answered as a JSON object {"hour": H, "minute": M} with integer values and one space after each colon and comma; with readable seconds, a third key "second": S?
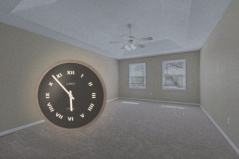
{"hour": 5, "minute": 53}
